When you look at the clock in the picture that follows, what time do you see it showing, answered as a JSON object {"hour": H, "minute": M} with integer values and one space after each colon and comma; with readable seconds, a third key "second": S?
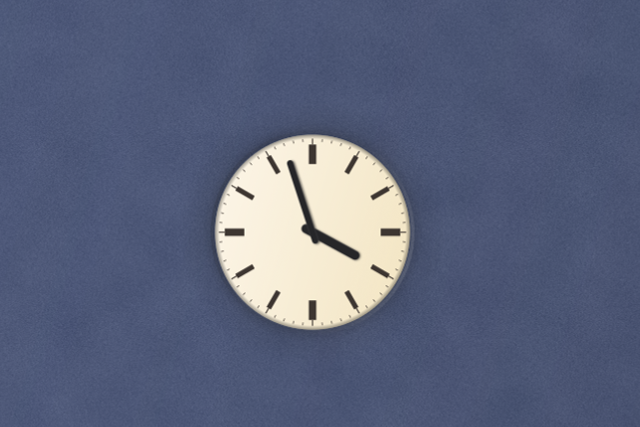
{"hour": 3, "minute": 57}
